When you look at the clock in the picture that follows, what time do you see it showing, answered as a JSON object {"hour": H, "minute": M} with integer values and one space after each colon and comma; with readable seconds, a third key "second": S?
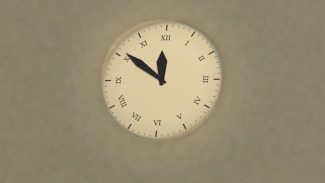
{"hour": 11, "minute": 51}
